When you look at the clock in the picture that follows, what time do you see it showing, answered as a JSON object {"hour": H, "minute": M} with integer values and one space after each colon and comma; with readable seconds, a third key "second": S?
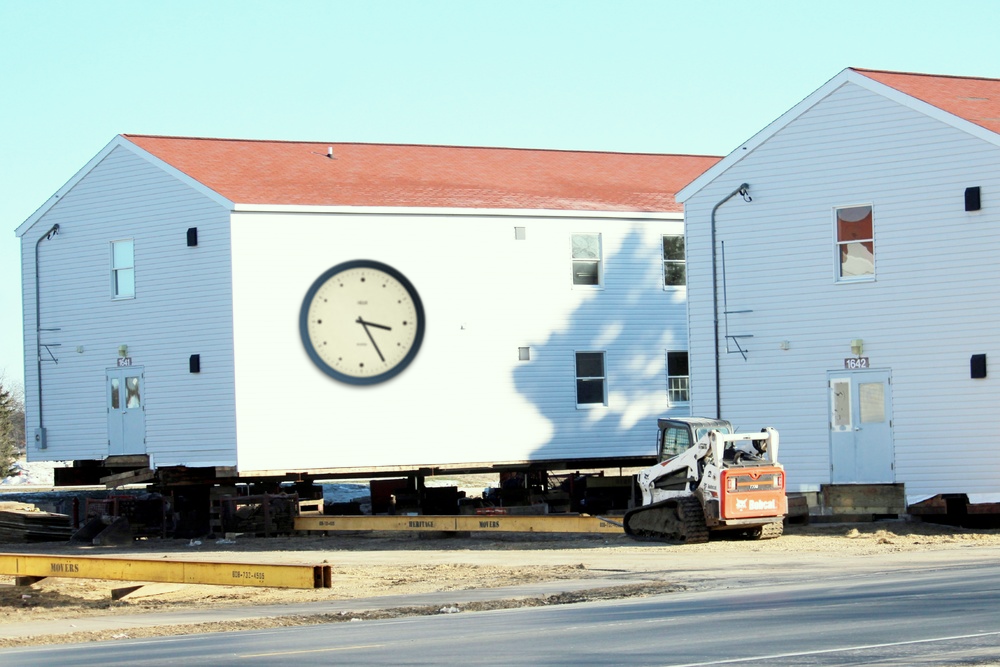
{"hour": 3, "minute": 25}
